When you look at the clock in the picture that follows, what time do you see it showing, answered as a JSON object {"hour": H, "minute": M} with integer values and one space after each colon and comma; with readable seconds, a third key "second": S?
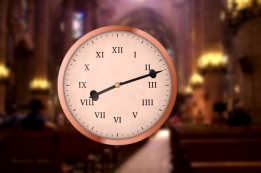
{"hour": 8, "minute": 12}
